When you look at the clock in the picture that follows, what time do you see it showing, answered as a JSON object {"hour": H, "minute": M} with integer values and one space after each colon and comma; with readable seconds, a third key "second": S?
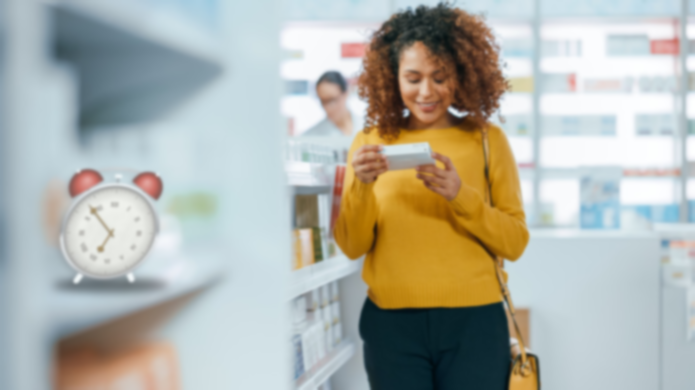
{"hour": 6, "minute": 53}
